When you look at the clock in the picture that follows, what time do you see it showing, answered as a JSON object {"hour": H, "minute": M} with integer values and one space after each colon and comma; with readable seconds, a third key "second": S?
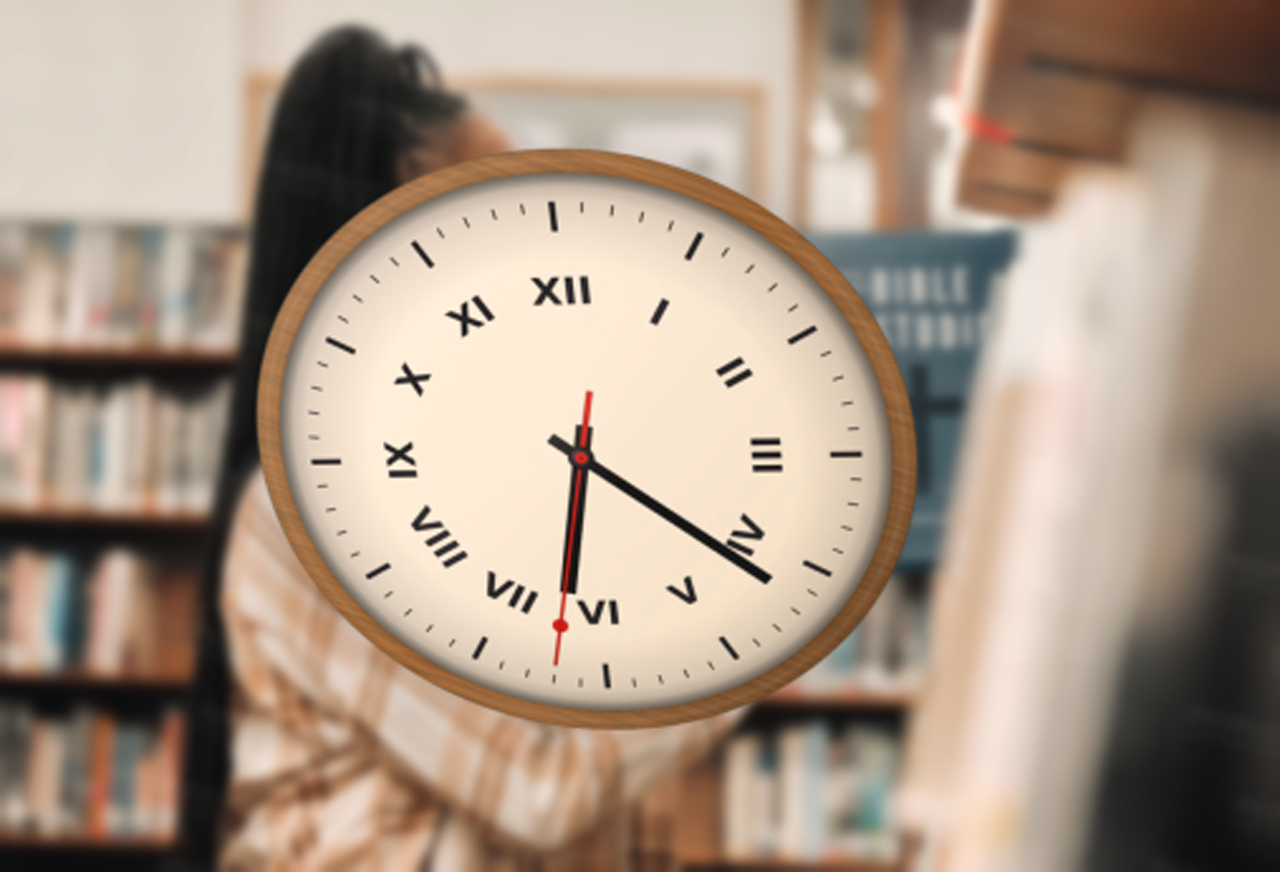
{"hour": 6, "minute": 21, "second": 32}
